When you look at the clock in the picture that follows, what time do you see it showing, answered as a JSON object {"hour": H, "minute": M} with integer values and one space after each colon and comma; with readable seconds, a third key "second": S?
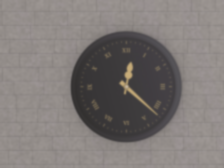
{"hour": 12, "minute": 22}
